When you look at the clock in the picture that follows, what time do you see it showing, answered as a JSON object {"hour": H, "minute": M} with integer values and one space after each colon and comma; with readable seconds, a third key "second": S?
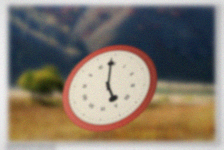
{"hour": 4, "minute": 59}
